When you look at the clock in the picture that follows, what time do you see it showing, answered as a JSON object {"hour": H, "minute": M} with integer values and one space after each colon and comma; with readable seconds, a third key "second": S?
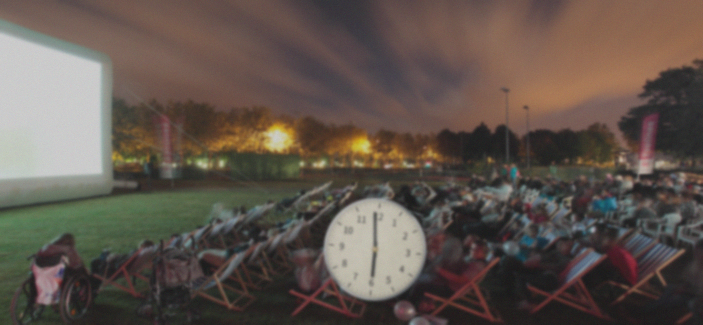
{"hour": 5, "minute": 59}
